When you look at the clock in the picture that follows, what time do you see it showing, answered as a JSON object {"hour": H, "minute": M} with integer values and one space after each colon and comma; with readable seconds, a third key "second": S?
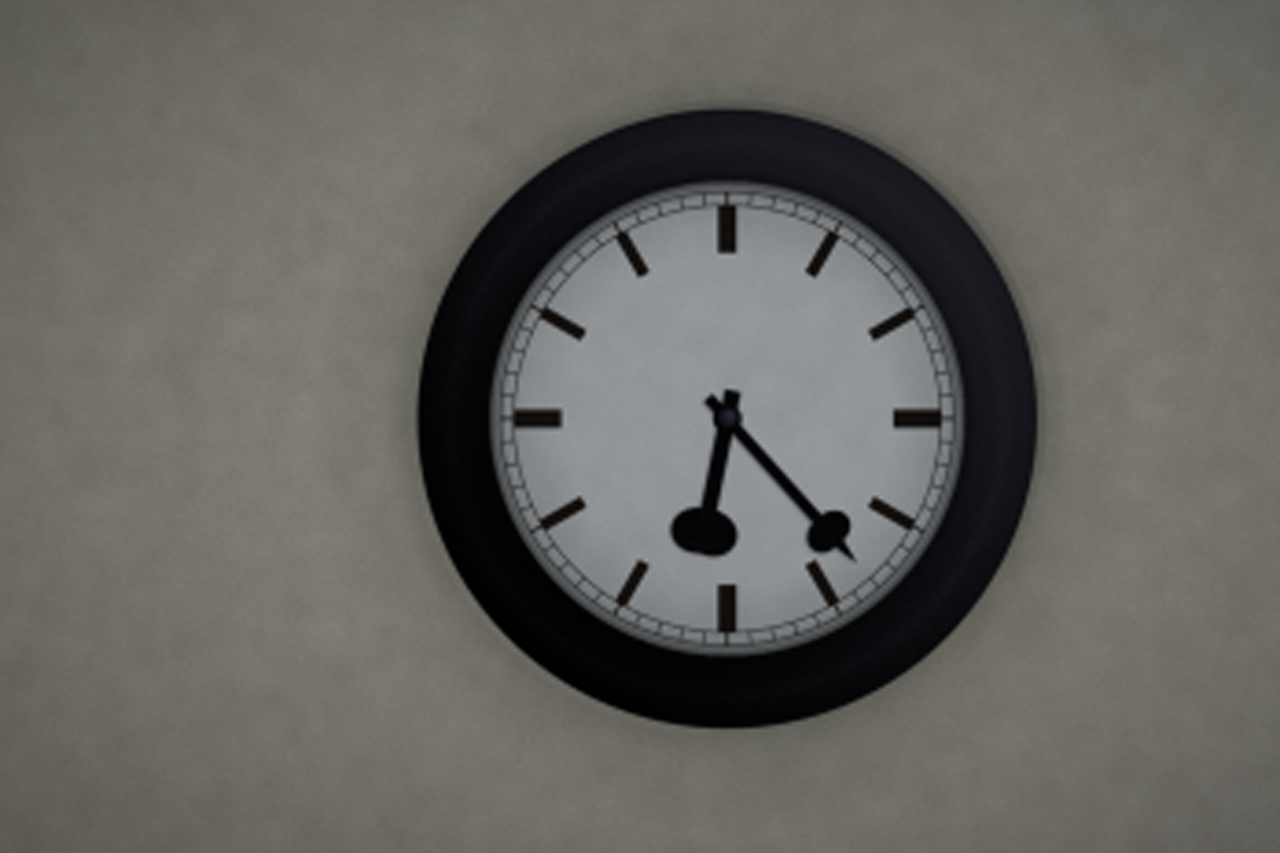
{"hour": 6, "minute": 23}
